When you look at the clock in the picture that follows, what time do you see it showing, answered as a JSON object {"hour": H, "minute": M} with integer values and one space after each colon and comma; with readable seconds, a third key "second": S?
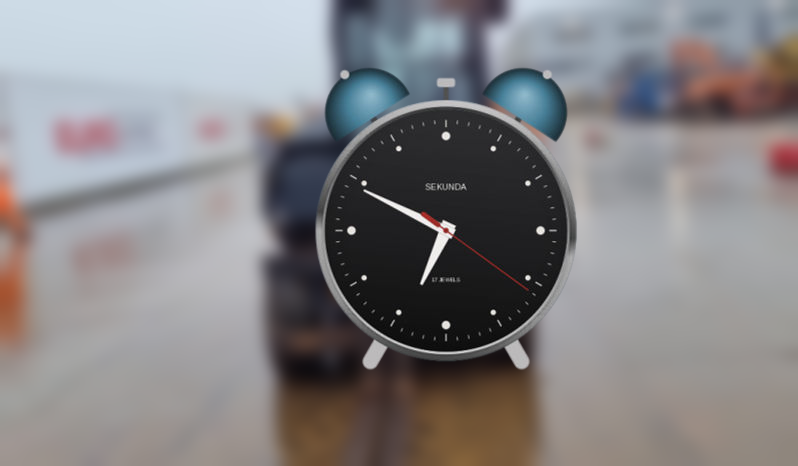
{"hour": 6, "minute": 49, "second": 21}
